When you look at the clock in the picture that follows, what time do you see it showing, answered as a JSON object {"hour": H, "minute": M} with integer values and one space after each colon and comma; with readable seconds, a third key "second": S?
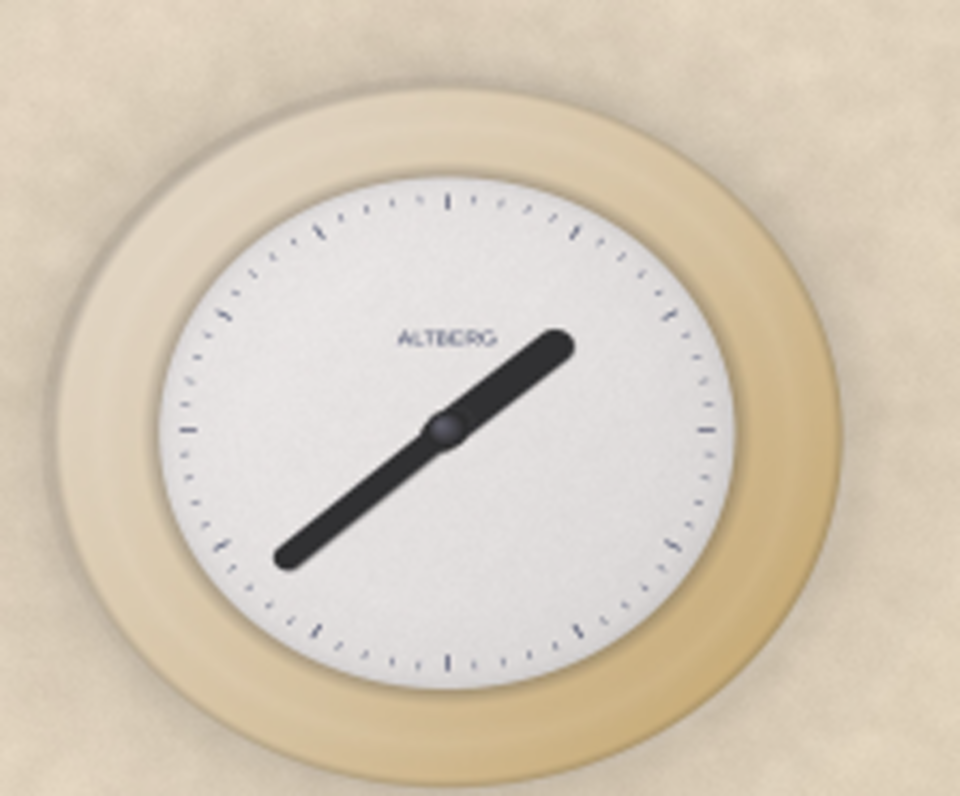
{"hour": 1, "minute": 38}
